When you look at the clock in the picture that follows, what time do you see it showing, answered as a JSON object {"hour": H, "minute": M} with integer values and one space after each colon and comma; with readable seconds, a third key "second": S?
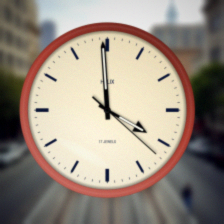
{"hour": 3, "minute": 59, "second": 22}
